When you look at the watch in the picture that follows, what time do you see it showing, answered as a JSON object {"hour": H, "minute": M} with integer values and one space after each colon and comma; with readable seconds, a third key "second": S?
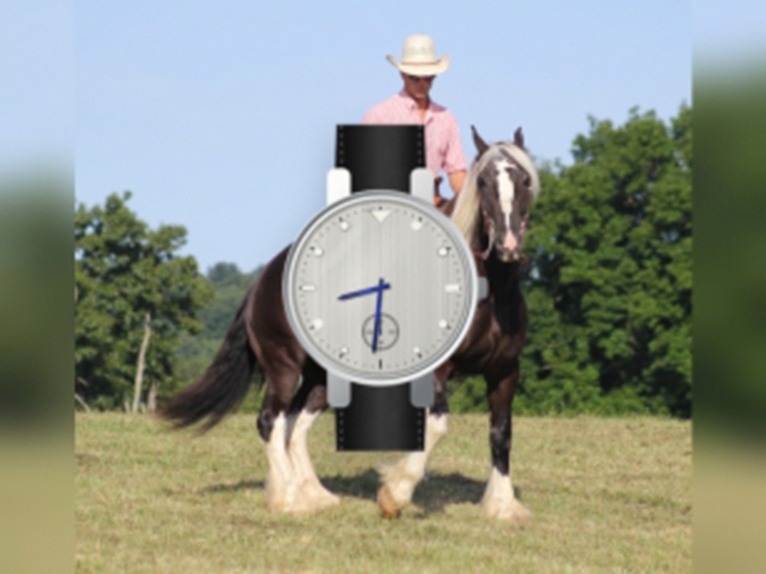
{"hour": 8, "minute": 31}
